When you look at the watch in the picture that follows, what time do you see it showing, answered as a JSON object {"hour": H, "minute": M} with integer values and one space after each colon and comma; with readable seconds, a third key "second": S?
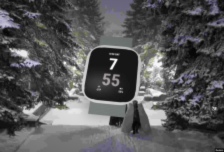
{"hour": 7, "minute": 55}
